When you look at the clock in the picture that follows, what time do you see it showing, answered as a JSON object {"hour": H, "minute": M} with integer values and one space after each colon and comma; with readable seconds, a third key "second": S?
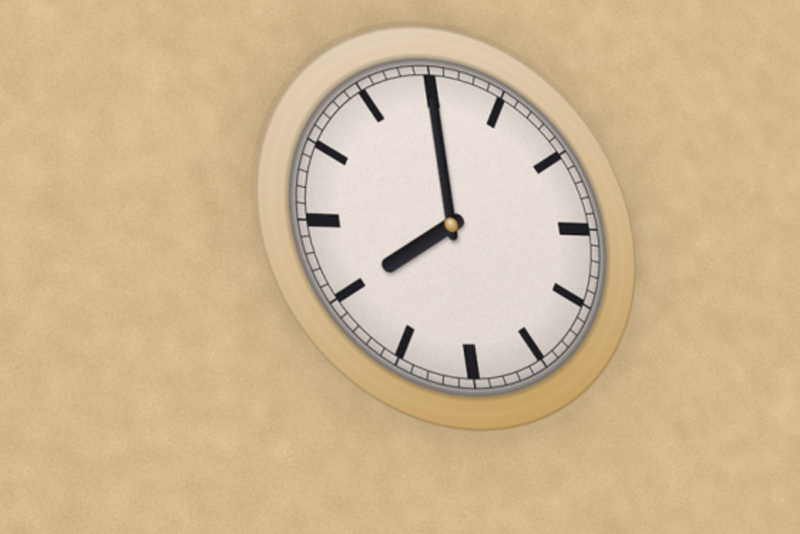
{"hour": 8, "minute": 0}
